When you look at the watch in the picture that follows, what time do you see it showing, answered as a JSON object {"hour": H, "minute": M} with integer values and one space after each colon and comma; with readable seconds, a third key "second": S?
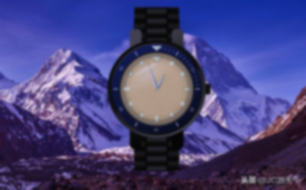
{"hour": 12, "minute": 57}
